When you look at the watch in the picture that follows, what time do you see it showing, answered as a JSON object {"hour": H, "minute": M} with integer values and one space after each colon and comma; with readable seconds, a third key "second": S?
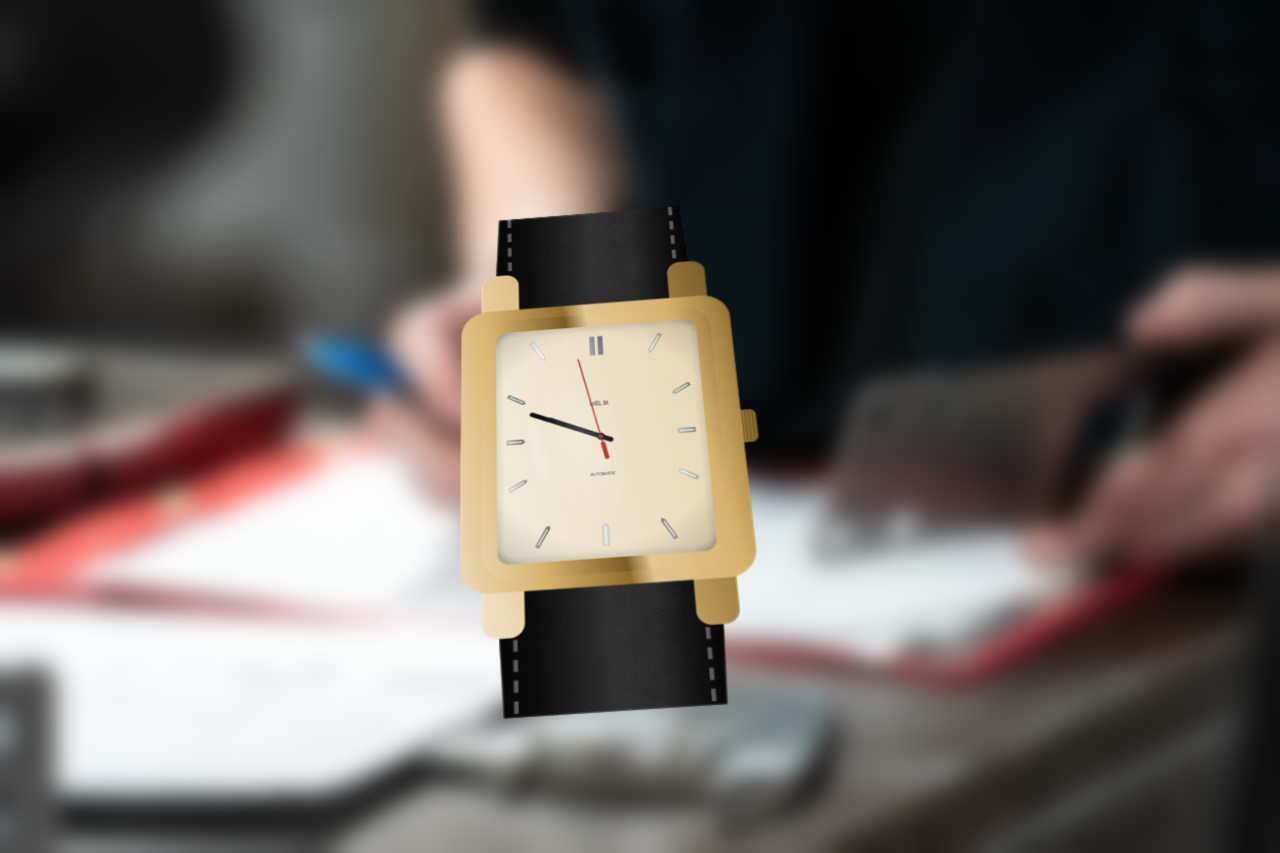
{"hour": 9, "minute": 48, "second": 58}
